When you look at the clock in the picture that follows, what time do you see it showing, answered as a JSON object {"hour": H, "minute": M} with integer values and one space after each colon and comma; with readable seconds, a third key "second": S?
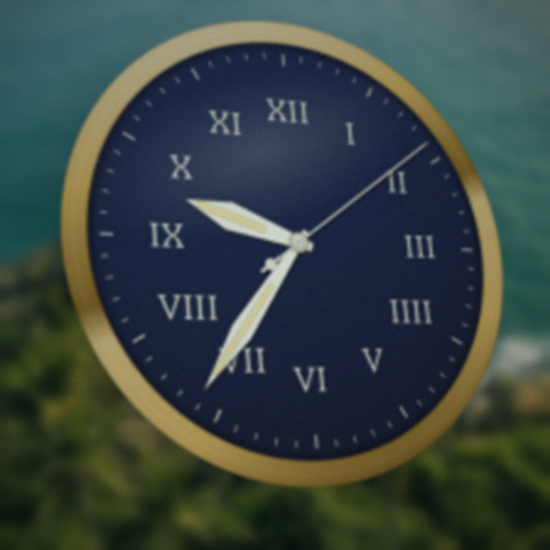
{"hour": 9, "minute": 36, "second": 9}
